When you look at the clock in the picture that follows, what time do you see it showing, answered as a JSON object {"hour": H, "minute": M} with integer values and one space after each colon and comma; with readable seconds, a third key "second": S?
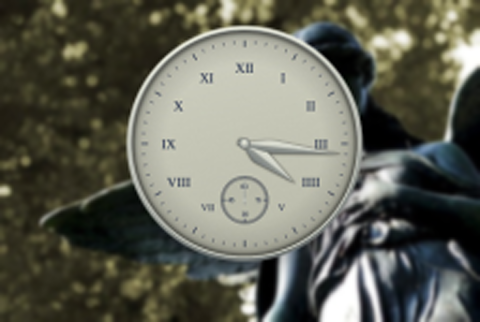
{"hour": 4, "minute": 16}
